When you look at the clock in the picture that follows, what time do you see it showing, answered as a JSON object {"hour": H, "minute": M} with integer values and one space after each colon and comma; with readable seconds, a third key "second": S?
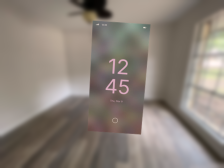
{"hour": 12, "minute": 45}
